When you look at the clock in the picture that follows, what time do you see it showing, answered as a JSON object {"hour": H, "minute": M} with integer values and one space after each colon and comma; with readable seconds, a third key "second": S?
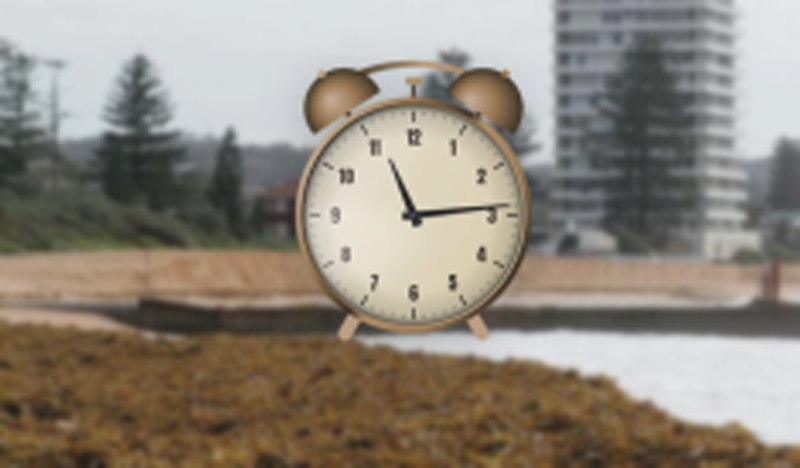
{"hour": 11, "minute": 14}
